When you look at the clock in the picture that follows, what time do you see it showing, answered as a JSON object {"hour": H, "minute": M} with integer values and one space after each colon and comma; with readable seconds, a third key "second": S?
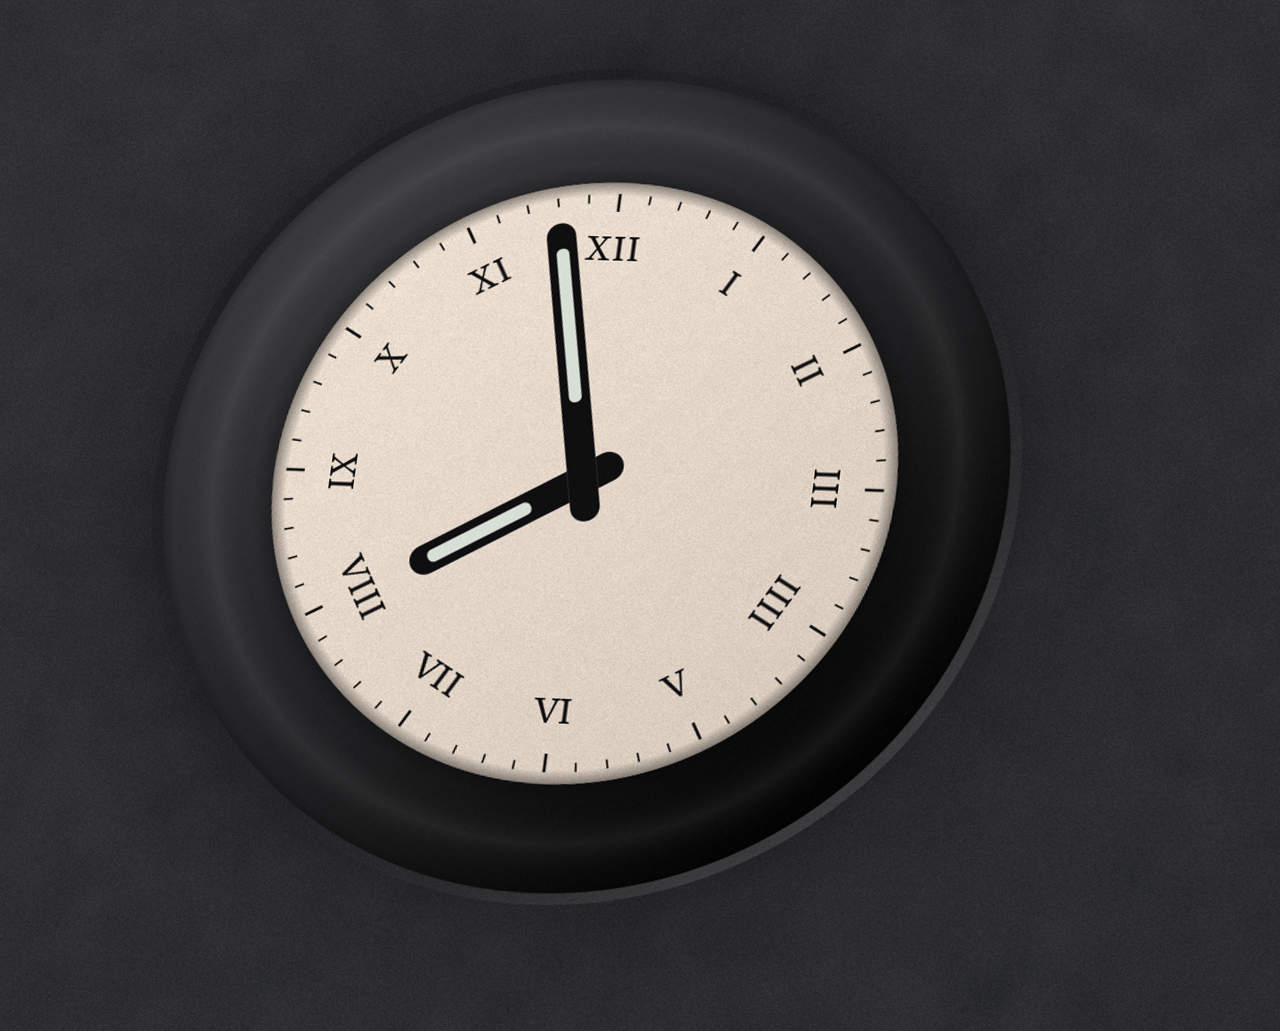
{"hour": 7, "minute": 58}
